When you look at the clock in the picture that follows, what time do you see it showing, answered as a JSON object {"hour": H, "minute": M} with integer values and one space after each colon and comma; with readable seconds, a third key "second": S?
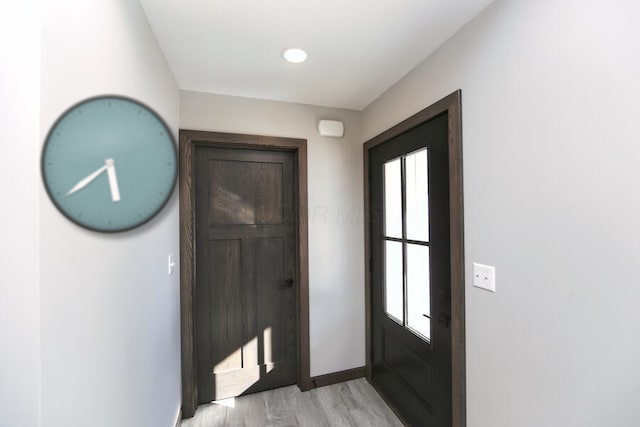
{"hour": 5, "minute": 39}
